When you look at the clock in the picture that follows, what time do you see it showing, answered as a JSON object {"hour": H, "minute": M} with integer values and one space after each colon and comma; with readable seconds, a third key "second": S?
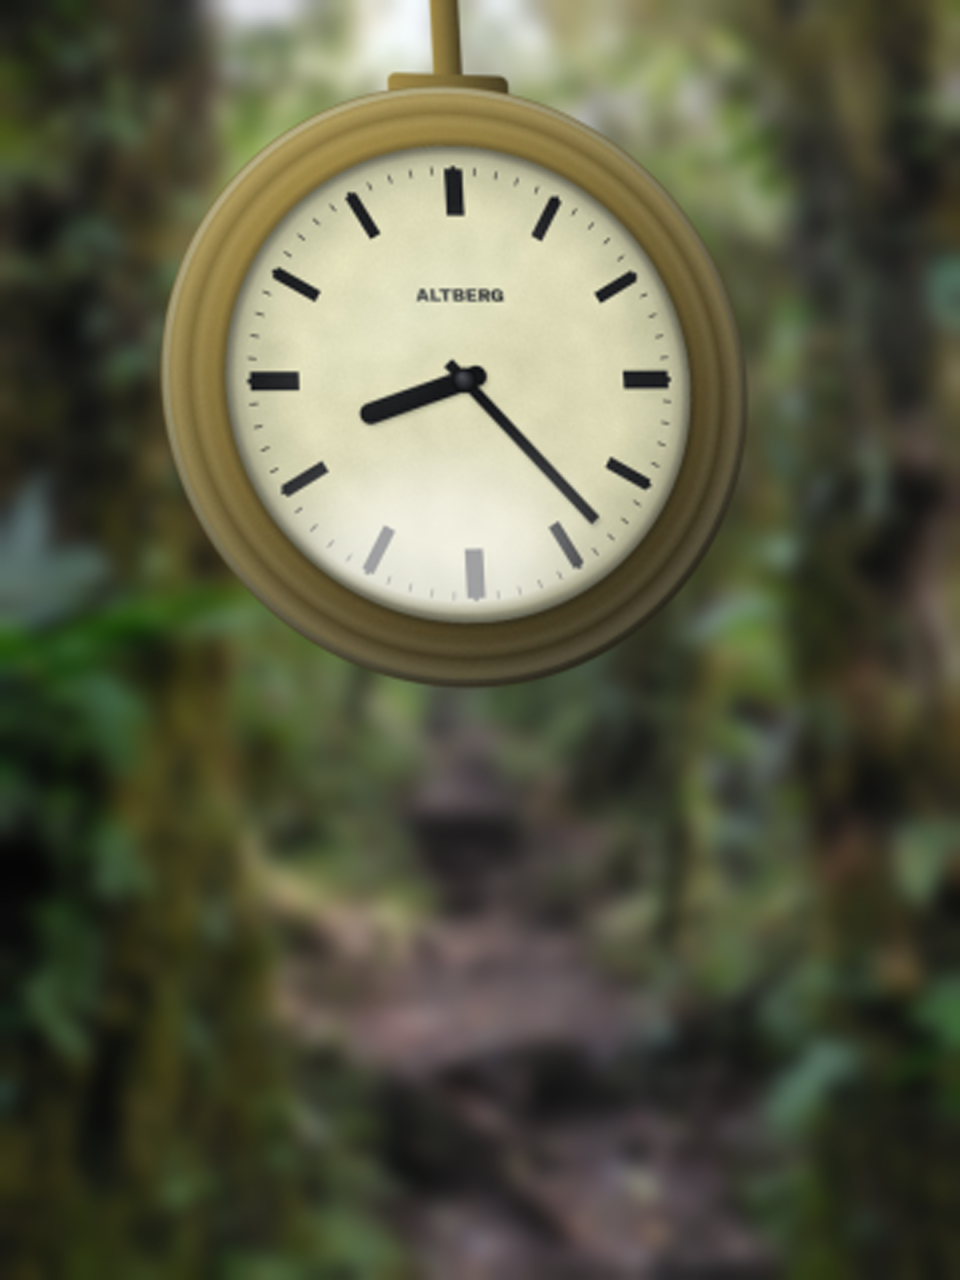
{"hour": 8, "minute": 23}
